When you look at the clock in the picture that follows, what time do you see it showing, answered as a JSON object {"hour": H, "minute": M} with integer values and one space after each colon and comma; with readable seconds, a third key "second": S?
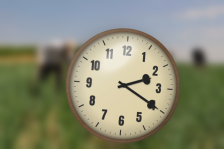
{"hour": 2, "minute": 20}
